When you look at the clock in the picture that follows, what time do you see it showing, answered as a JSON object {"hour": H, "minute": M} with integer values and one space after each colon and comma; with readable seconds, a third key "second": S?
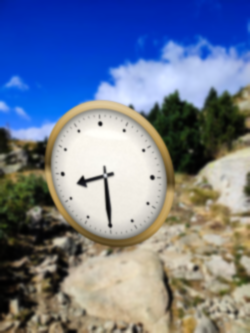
{"hour": 8, "minute": 30}
